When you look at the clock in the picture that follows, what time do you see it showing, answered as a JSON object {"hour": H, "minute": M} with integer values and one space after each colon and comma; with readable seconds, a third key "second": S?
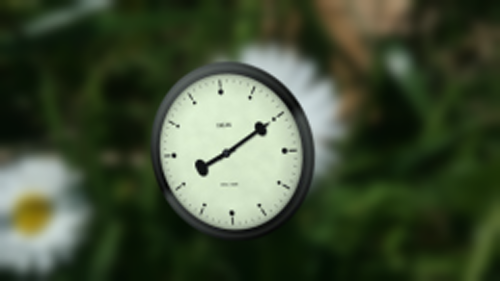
{"hour": 8, "minute": 10}
